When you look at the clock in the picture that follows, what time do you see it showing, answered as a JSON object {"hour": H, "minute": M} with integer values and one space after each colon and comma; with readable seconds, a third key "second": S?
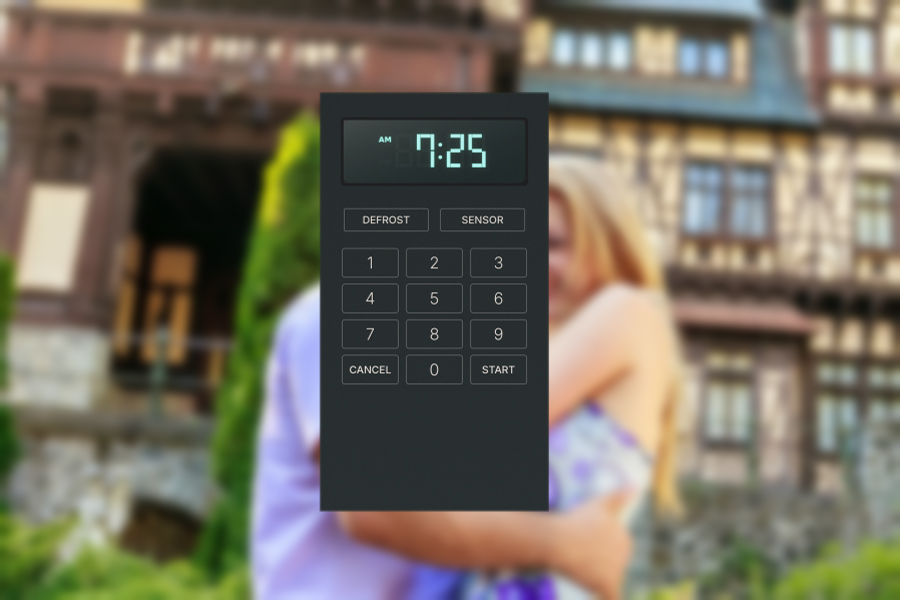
{"hour": 7, "minute": 25}
